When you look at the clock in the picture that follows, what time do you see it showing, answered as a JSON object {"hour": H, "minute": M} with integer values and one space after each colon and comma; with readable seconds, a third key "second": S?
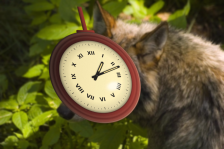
{"hour": 1, "minute": 12}
